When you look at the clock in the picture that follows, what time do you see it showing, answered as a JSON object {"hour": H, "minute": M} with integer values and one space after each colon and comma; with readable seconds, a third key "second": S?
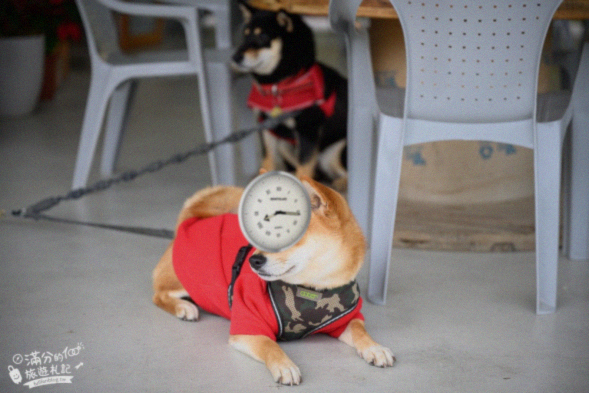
{"hour": 8, "minute": 16}
